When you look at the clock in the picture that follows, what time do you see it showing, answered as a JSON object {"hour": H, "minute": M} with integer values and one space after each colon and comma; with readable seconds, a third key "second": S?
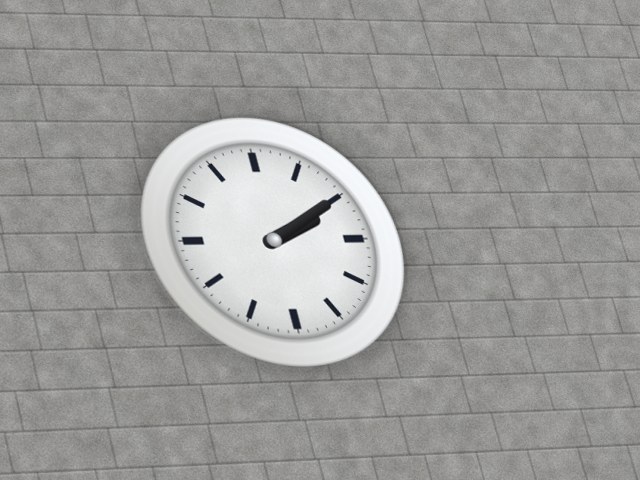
{"hour": 2, "minute": 10}
